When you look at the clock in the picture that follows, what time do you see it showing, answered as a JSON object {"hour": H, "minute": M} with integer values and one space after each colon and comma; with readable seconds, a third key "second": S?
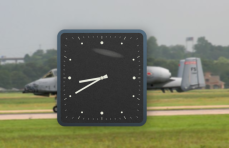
{"hour": 8, "minute": 40}
